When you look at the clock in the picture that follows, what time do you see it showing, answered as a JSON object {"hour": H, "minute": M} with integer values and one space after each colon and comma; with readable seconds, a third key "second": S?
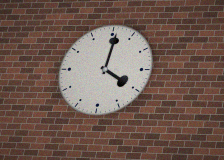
{"hour": 4, "minute": 1}
